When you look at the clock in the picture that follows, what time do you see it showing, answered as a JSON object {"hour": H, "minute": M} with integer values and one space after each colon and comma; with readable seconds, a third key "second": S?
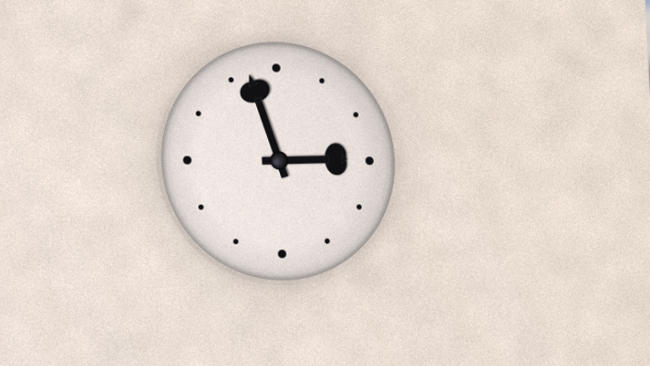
{"hour": 2, "minute": 57}
